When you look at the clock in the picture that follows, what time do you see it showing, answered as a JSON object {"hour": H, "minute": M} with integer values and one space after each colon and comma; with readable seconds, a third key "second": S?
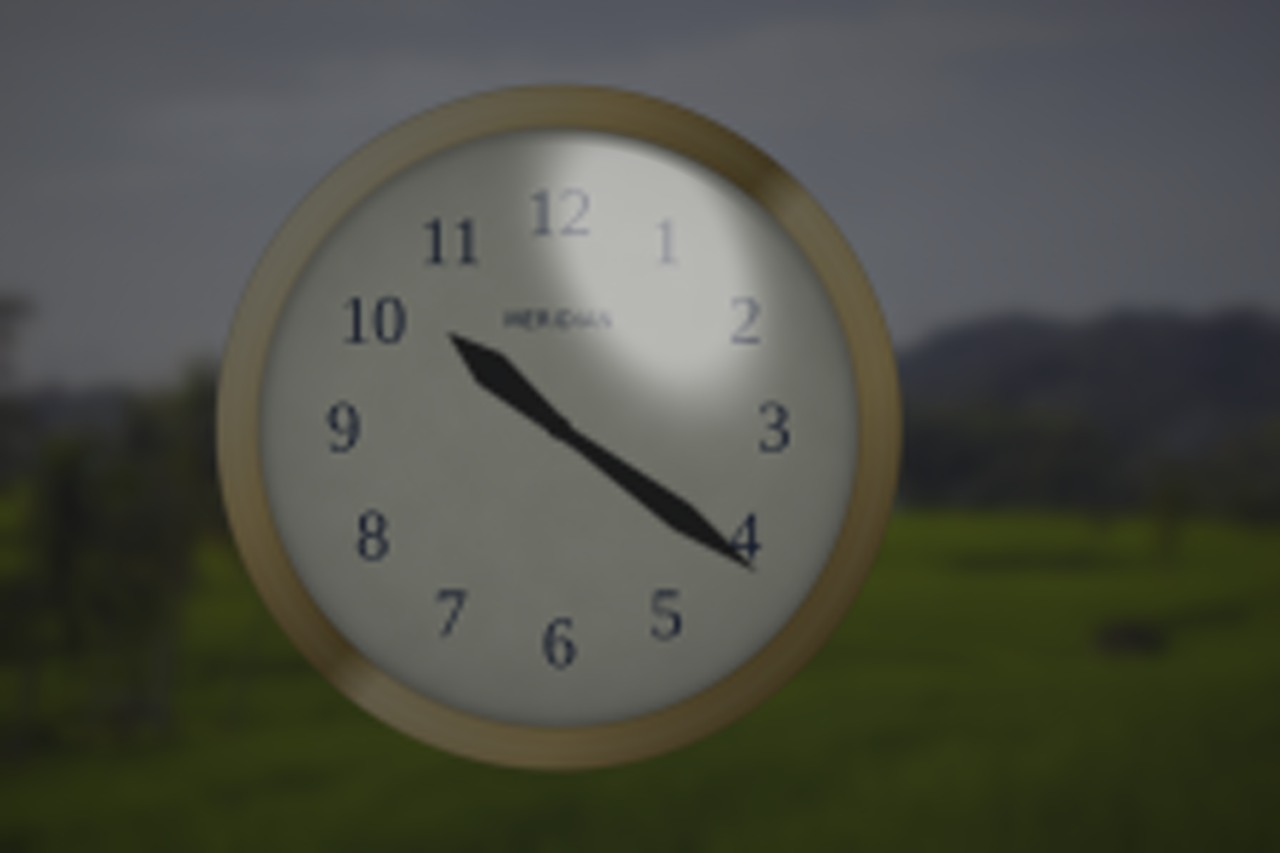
{"hour": 10, "minute": 21}
